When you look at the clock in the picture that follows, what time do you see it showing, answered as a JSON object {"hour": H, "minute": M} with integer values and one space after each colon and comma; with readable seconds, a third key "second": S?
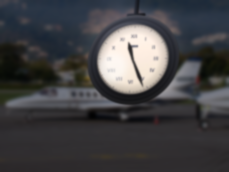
{"hour": 11, "minute": 26}
